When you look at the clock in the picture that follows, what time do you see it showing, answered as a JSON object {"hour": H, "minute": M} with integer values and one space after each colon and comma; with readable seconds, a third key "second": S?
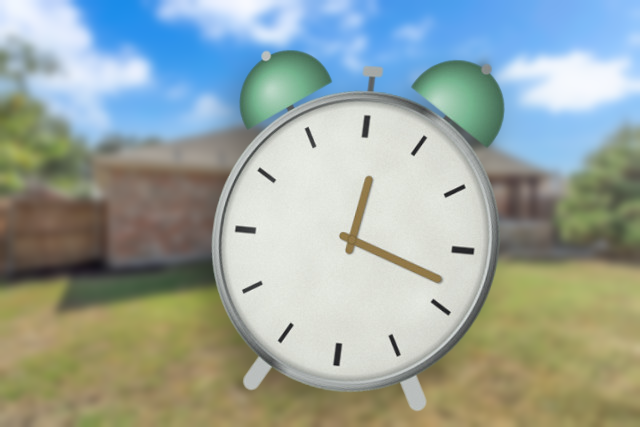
{"hour": 12, "minute": 18}
